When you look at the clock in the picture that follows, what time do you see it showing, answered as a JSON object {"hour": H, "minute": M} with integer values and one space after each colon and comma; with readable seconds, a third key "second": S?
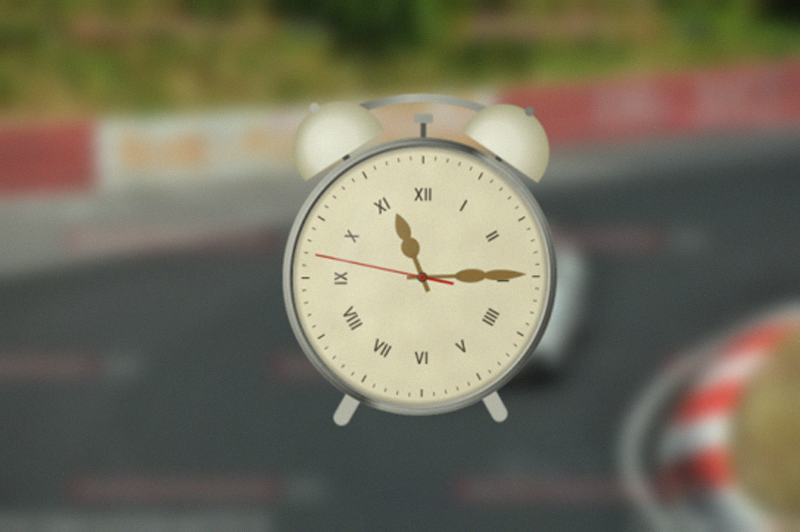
{"hour": 11, "minute": 14, "second": 47}
